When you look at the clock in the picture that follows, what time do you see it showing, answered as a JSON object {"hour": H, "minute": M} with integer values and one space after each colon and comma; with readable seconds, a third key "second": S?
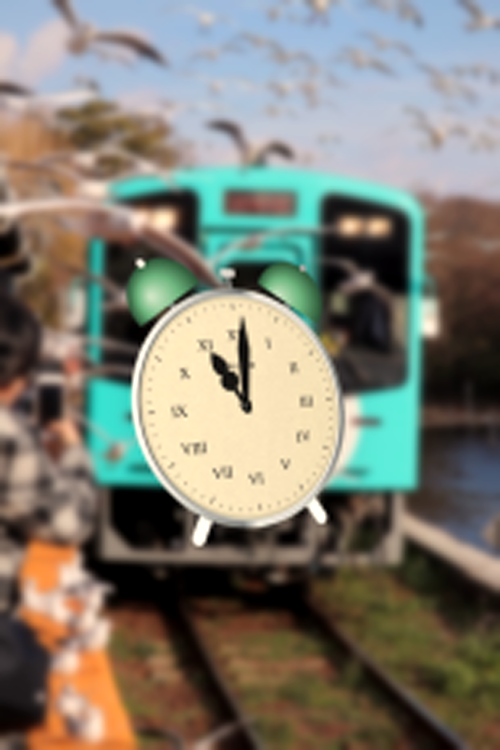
{"hour": 11, "minute": 1}
